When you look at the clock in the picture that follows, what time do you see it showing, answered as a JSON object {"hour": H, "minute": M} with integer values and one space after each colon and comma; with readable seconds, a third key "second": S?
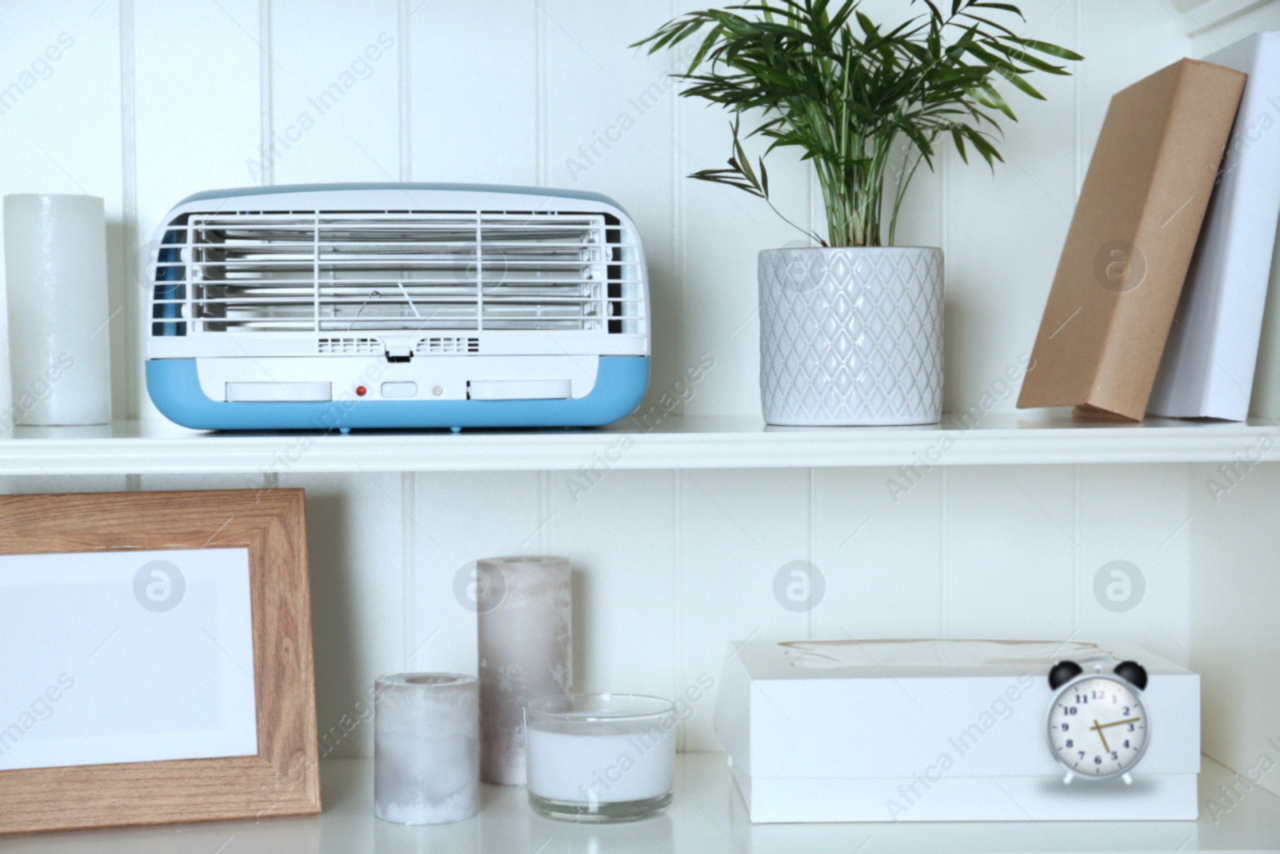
{"hour": 5, "minute": 13}
